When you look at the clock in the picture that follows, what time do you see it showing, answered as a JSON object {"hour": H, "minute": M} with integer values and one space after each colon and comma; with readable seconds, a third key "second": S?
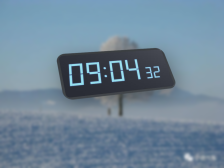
{"hour": 9, "minute": 4, "second": 32}
